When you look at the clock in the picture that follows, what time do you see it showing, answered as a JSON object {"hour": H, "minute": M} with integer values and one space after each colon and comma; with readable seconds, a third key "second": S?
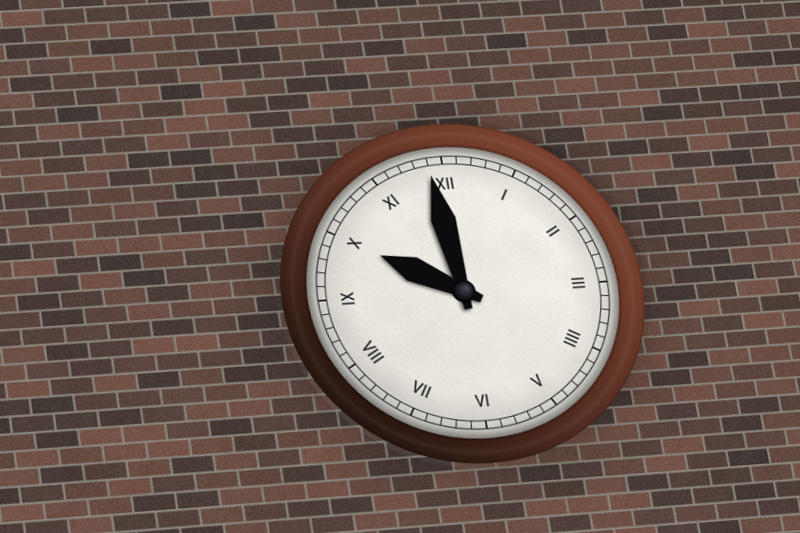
{"hour": 9, "minute": 59}
